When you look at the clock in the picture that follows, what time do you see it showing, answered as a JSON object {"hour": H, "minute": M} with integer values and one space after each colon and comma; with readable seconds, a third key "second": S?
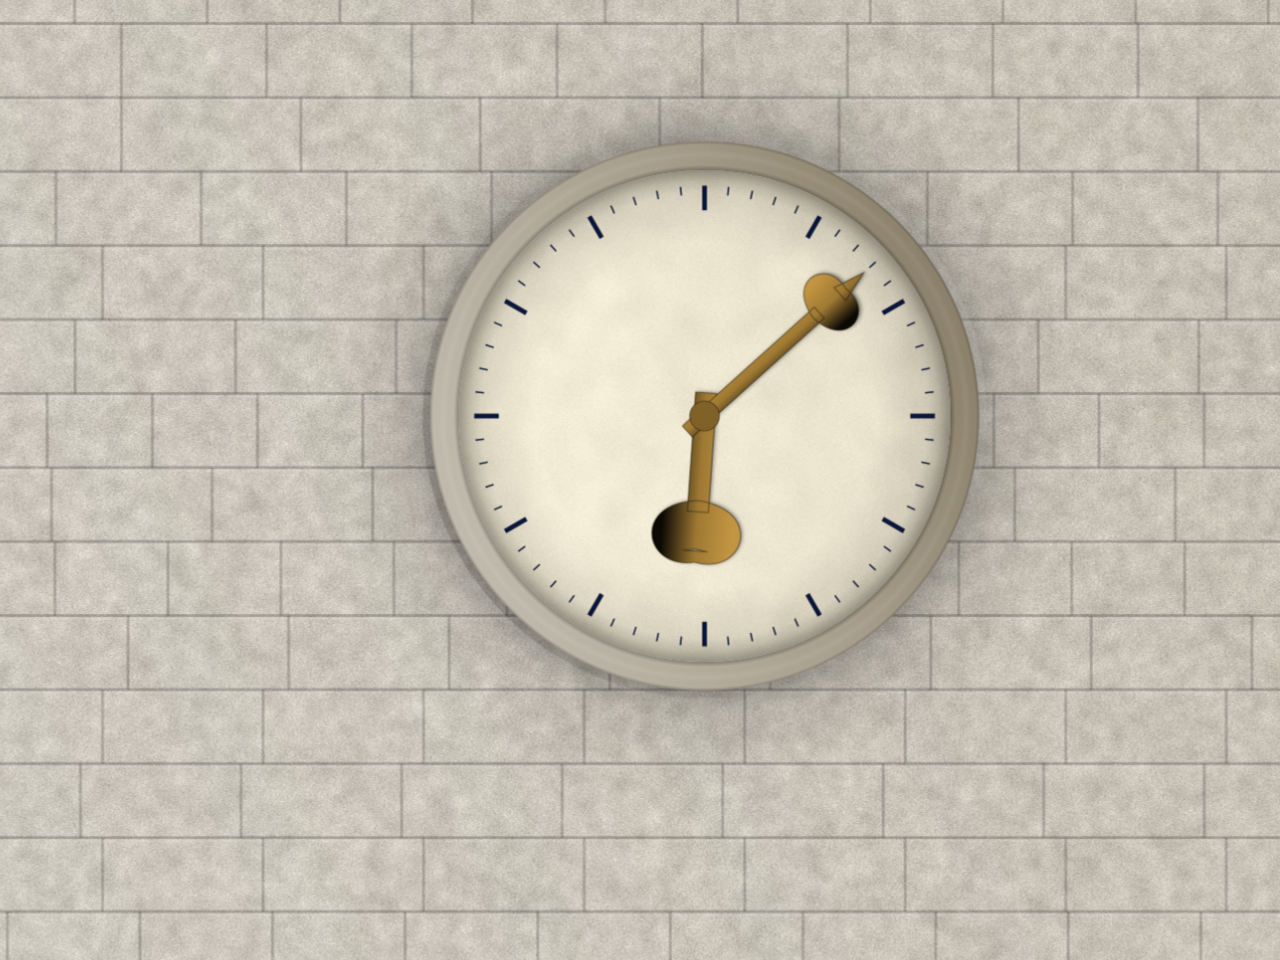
{"hour": 6, "minute": 8}
